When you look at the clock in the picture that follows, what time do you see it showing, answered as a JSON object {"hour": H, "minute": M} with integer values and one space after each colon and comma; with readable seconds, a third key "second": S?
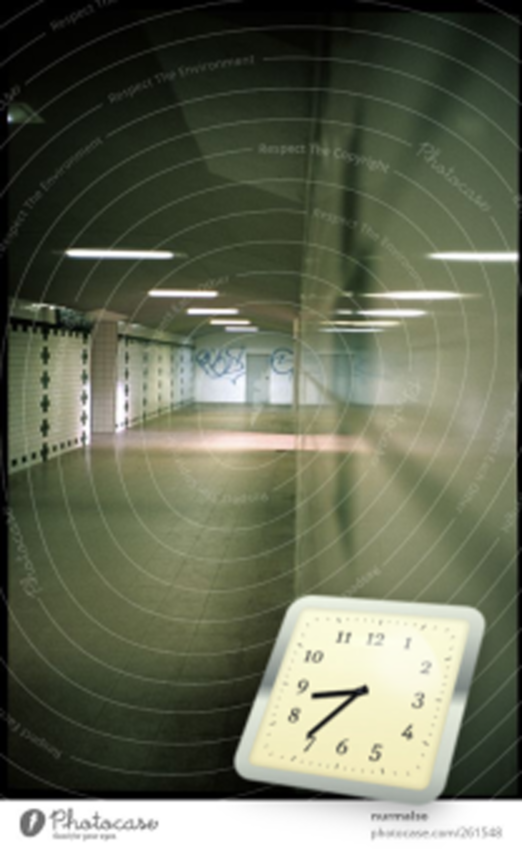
{"hour": 8, "minute": 36}
